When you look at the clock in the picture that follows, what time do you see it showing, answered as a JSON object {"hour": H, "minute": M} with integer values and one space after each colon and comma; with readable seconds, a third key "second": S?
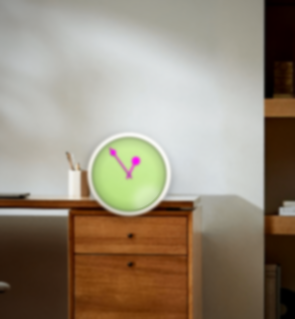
{"hour": 12, "minute": 54}
